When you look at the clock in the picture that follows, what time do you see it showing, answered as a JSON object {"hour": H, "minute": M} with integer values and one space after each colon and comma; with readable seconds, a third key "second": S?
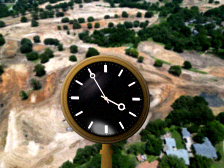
{"hour": 3, "minute": 55}
